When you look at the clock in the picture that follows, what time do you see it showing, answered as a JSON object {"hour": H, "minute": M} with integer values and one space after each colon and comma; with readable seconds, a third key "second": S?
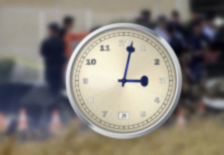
{"hour": 3, "minute": 2}
